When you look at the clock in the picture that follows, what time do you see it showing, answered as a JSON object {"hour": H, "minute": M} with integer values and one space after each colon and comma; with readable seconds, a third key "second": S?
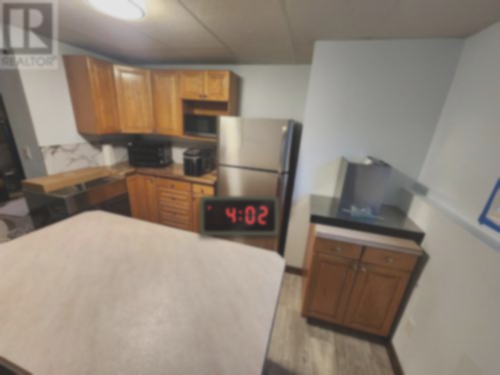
{"hour": 4, "minute": 2}
